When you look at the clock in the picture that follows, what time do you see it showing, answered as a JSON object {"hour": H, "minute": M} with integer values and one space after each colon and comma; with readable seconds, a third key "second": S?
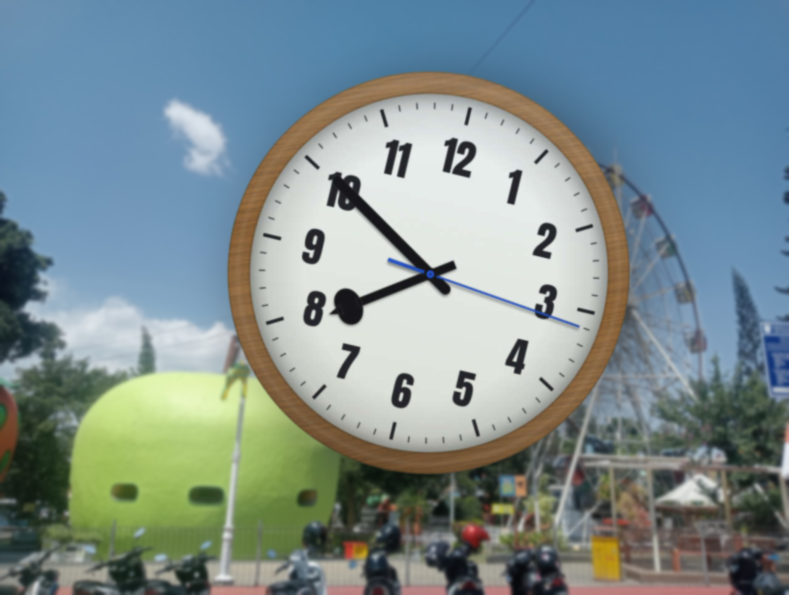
{"hour": 7, "minute": 50, "second": 16}
